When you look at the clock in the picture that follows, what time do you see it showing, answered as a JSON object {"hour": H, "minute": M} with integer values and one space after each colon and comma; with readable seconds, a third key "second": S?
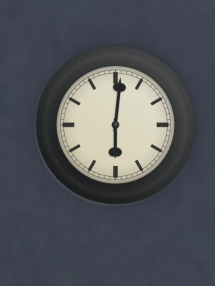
{"hour": 6, "minute": 1}
